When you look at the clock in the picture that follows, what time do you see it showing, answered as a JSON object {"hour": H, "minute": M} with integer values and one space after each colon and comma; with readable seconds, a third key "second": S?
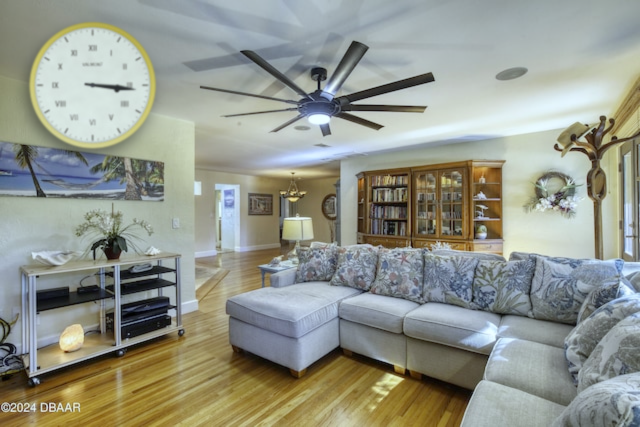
{"hour": 3, "minute": 16}
